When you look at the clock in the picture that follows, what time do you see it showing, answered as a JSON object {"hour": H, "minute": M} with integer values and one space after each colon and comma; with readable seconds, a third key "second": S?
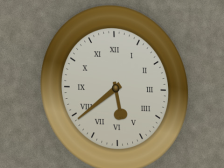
{"hour": 5, "minute": 39}
